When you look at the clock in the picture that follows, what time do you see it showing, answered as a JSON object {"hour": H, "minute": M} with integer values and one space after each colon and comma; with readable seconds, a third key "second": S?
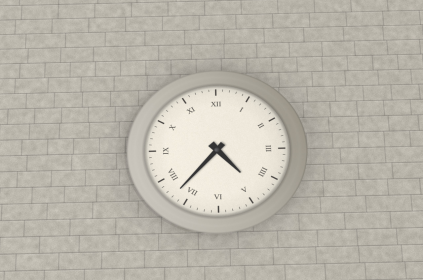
{"hour": 4, "minute": 37}
